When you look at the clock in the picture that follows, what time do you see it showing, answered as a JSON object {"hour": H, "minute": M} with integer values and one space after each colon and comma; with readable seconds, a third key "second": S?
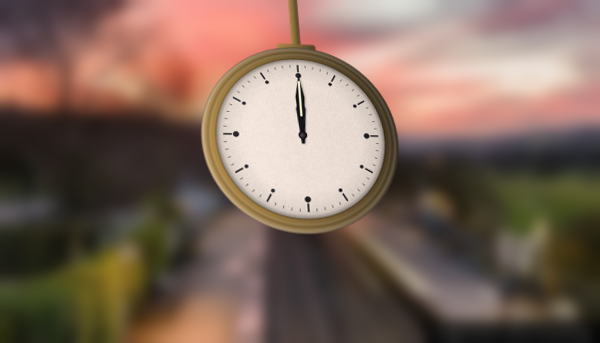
{"hour": 12, "minute": 0}
